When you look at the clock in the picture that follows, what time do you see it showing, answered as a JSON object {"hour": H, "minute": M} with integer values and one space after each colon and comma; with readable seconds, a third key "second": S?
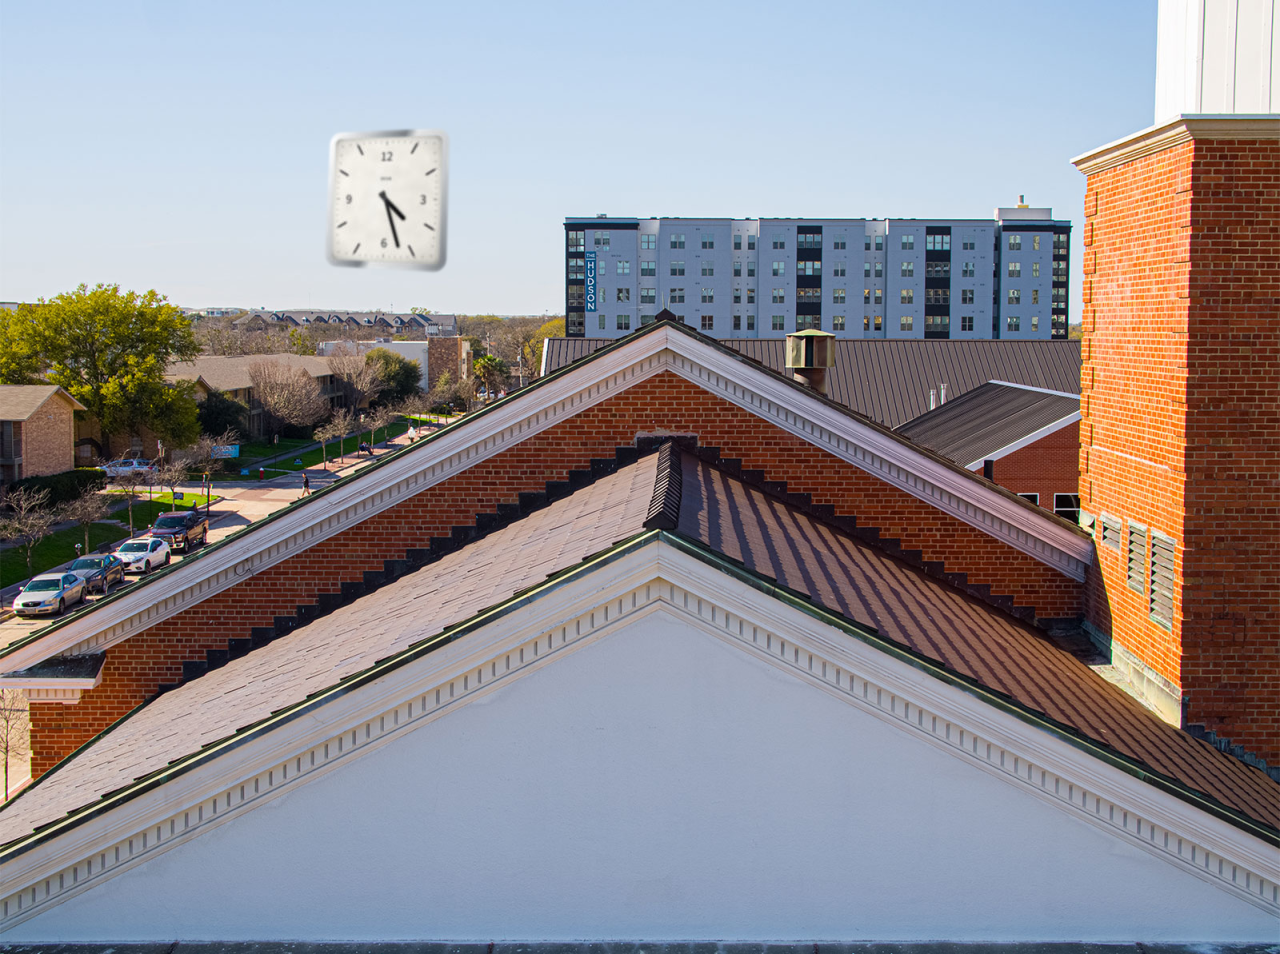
{"hour": 4, "minute": 27}
